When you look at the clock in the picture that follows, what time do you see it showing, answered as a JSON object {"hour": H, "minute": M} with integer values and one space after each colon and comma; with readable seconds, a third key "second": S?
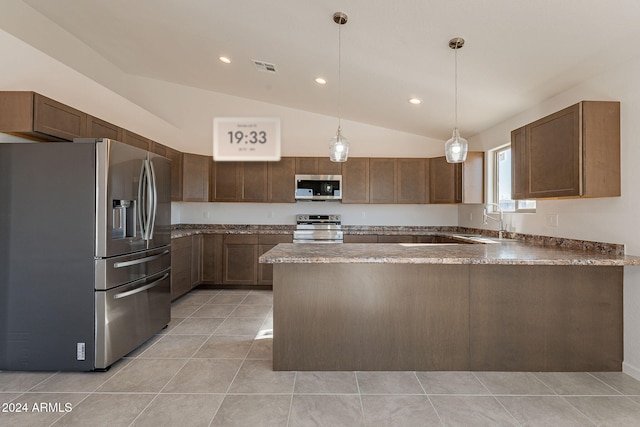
{"hour": 19, "minute": 33}
